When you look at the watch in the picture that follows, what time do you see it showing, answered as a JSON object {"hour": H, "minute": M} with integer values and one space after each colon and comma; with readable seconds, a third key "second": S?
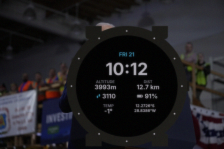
{"hour": 10, "minute": 12}
